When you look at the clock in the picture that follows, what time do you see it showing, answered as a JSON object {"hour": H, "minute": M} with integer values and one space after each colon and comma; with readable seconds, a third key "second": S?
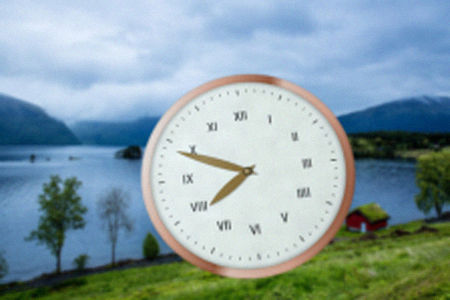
{"hour": 7, "minute": 49}
